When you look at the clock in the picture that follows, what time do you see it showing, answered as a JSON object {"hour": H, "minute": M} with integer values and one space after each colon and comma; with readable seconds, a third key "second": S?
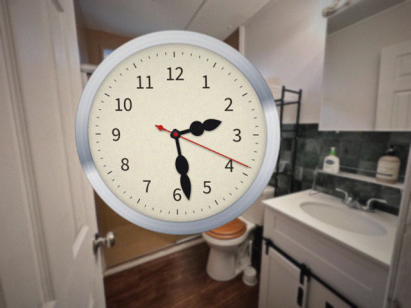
{"hour": 2, "minute": 28, "second": 19}
